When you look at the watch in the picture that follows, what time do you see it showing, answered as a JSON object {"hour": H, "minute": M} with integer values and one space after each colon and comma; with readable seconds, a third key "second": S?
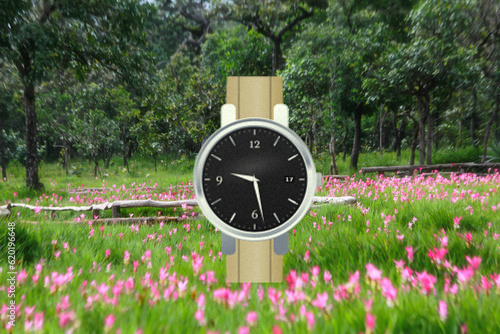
{"hour": 9, "minute": 28}
